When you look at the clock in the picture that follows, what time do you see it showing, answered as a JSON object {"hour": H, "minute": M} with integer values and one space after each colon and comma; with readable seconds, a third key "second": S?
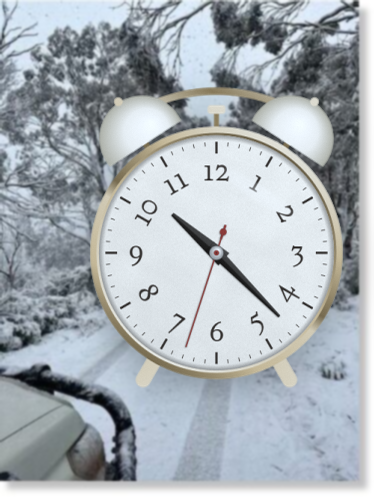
{"hour": 10, "minute": 22, "second": 33}
